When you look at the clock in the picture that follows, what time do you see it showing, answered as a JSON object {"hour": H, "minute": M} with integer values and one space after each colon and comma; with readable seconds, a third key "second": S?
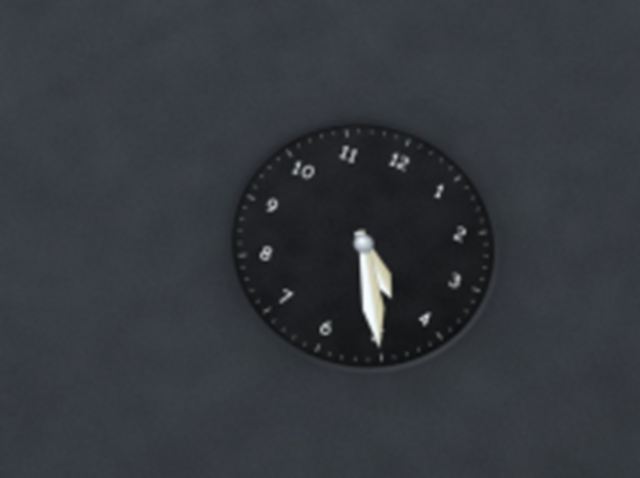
{"hour": 4, "minute": 25}
